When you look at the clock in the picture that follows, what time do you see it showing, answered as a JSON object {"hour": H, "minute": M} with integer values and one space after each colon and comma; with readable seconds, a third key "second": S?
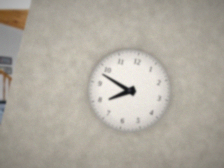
{"hour": 7, "minute": 48}
